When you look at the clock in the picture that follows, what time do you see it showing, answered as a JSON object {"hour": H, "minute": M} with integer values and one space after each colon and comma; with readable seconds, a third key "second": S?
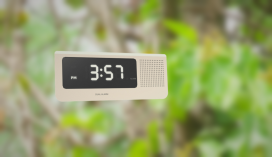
{"hour": 3, "minute": 57}
